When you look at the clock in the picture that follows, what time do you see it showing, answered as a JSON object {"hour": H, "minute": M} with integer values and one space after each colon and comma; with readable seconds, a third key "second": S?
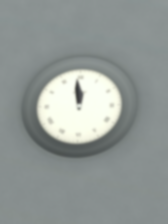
{"hour": 11, "minute": 59}
